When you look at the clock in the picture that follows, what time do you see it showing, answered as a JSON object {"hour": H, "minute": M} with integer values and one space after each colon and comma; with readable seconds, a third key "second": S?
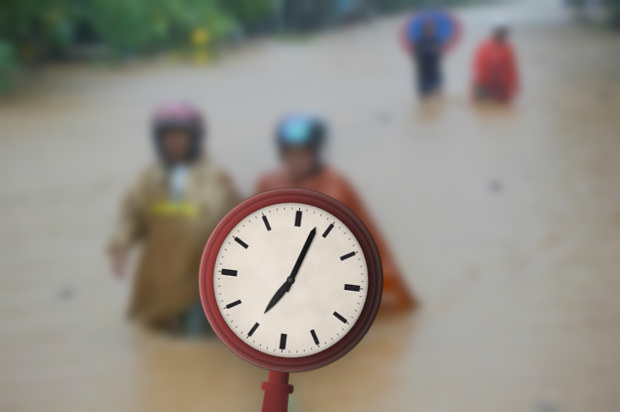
{"hour": 7, "minute": 3}
